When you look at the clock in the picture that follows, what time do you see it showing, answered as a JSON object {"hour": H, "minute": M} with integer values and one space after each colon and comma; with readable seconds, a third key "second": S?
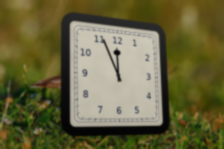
{"hour": 11, "minute": 56}
